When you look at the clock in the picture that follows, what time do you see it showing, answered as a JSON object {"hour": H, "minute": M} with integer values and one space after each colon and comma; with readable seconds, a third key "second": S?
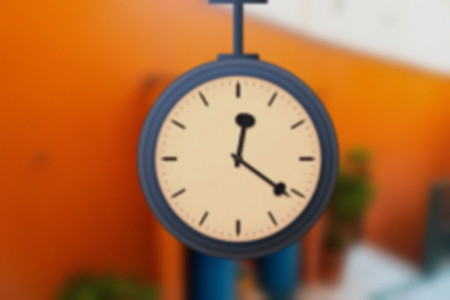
{"hour": 12, "minute": 21}
